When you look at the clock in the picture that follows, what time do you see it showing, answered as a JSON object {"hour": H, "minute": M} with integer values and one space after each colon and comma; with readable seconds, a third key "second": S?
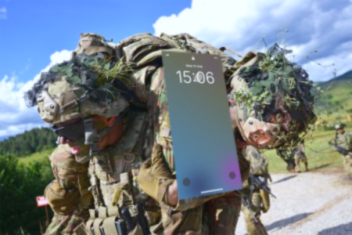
{"hour": 15, "minute": 6}
